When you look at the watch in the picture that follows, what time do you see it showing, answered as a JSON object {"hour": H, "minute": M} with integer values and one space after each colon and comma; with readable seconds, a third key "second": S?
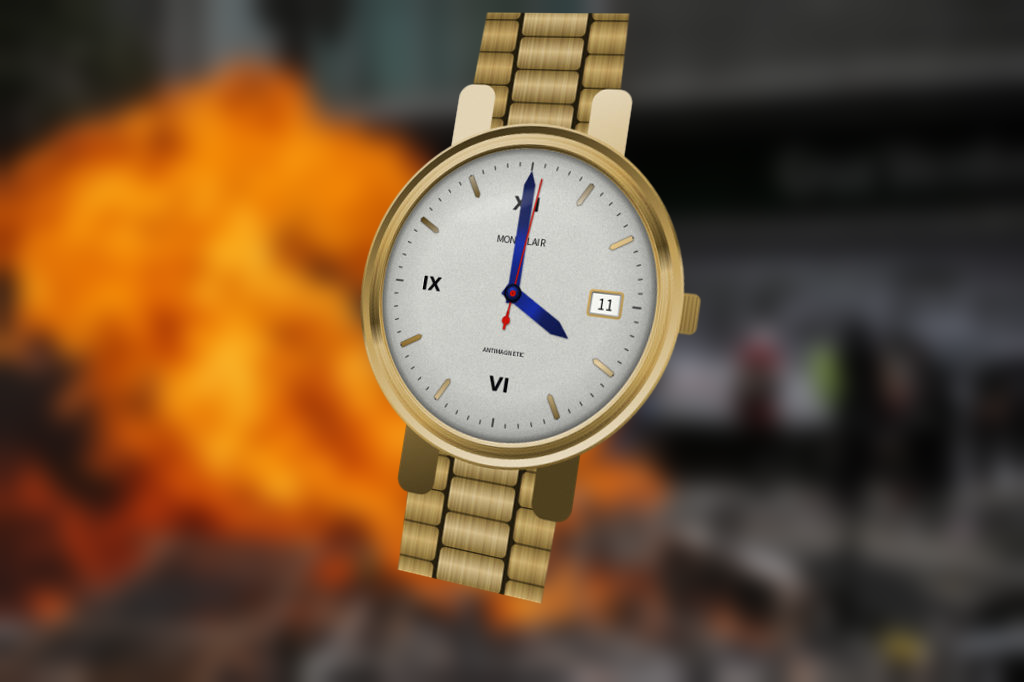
{"hour": 4, "minute": 0, "second": 1}
